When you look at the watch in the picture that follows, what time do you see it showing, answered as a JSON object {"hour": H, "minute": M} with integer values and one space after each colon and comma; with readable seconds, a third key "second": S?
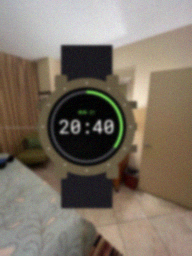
{"hour": 20, "minute": 40}
